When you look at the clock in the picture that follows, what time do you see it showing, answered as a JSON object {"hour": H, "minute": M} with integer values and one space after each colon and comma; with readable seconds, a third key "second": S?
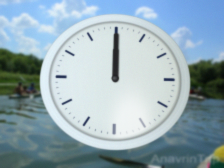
{"hour": 12, "minute": 0}
